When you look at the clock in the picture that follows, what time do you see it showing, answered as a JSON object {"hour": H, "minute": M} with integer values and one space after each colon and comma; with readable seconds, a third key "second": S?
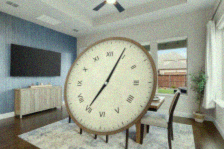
{"hour": 7, "minute": 4}
